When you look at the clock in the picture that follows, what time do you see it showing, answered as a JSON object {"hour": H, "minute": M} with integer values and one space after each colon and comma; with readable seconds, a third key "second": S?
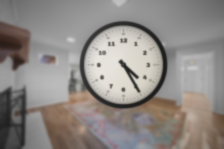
{"hour": 4, "minute": 25}
